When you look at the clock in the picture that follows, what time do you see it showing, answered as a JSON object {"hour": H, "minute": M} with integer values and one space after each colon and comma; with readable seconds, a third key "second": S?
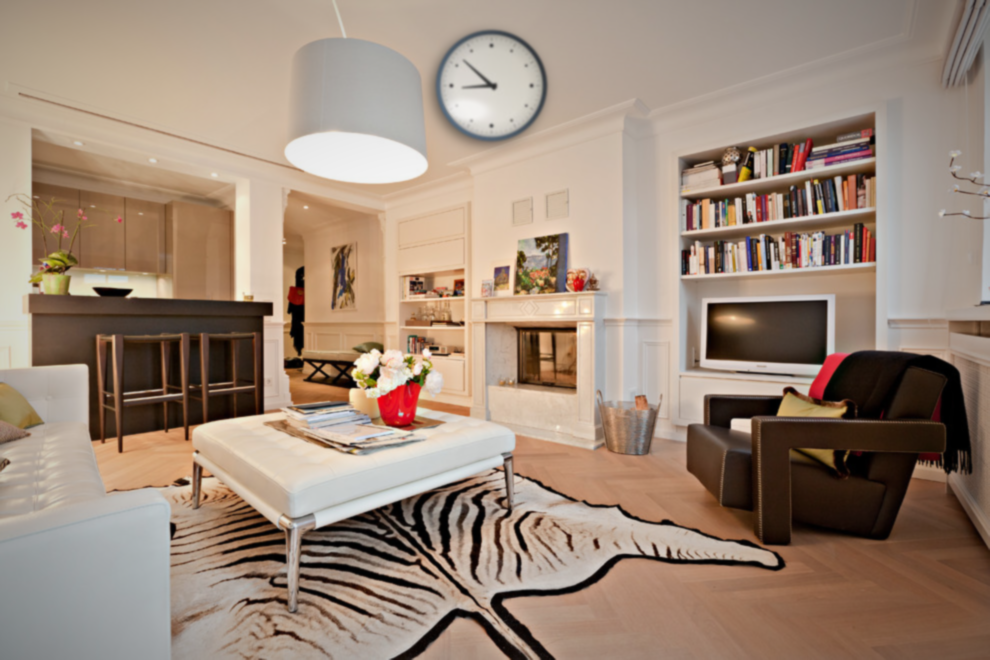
{"hour": 8, "minute": 52}
